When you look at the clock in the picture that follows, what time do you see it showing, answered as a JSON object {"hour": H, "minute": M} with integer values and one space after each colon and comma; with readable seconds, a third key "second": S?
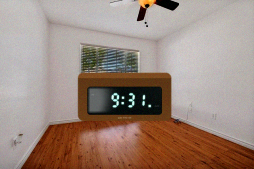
{"hour": 9, "minute": 31}
